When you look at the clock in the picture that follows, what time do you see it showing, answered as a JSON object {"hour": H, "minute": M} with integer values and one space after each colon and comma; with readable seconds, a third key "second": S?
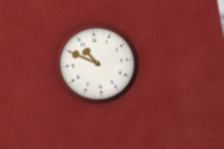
{"hour": 10, "minute": 50}
